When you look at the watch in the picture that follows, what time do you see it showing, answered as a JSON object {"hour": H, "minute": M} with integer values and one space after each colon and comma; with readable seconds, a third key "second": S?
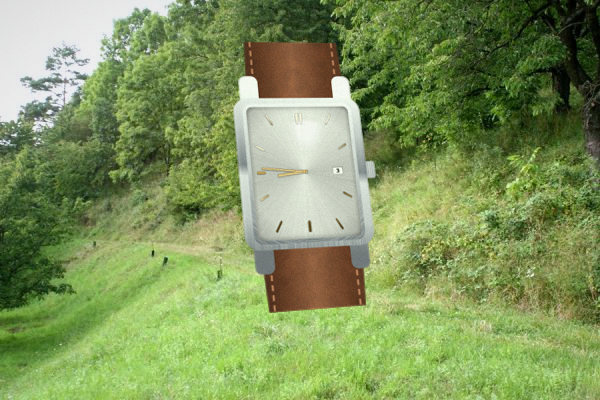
{"hour": 8, "minute": 46}
